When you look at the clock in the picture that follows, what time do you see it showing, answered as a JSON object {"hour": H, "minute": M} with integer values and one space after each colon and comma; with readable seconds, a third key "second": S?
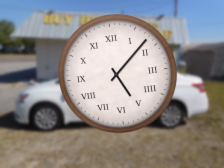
{"hour": 5, "minute": 8}
